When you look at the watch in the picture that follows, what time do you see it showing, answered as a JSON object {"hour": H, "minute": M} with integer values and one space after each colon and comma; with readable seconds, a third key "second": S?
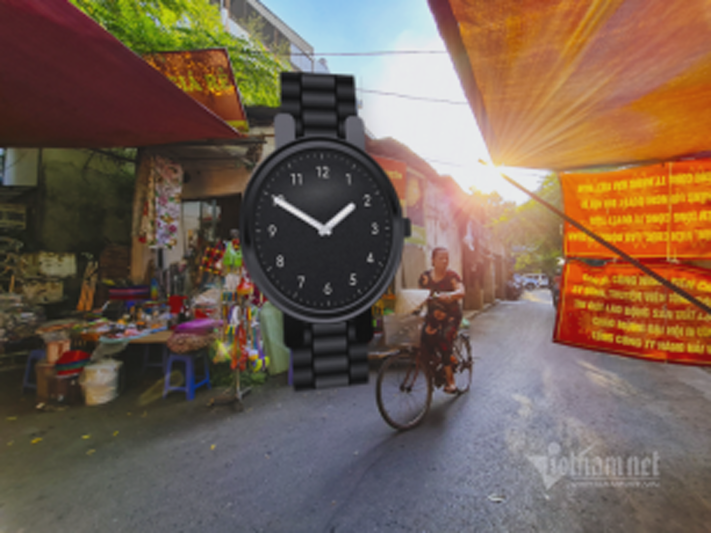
{"hour": 1, "minute": 50}
